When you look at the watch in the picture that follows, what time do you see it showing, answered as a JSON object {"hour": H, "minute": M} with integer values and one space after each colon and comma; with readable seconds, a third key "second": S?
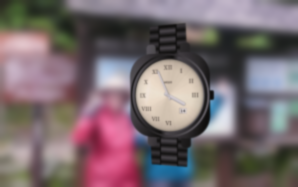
{"hour": 3, "minute": 56}
